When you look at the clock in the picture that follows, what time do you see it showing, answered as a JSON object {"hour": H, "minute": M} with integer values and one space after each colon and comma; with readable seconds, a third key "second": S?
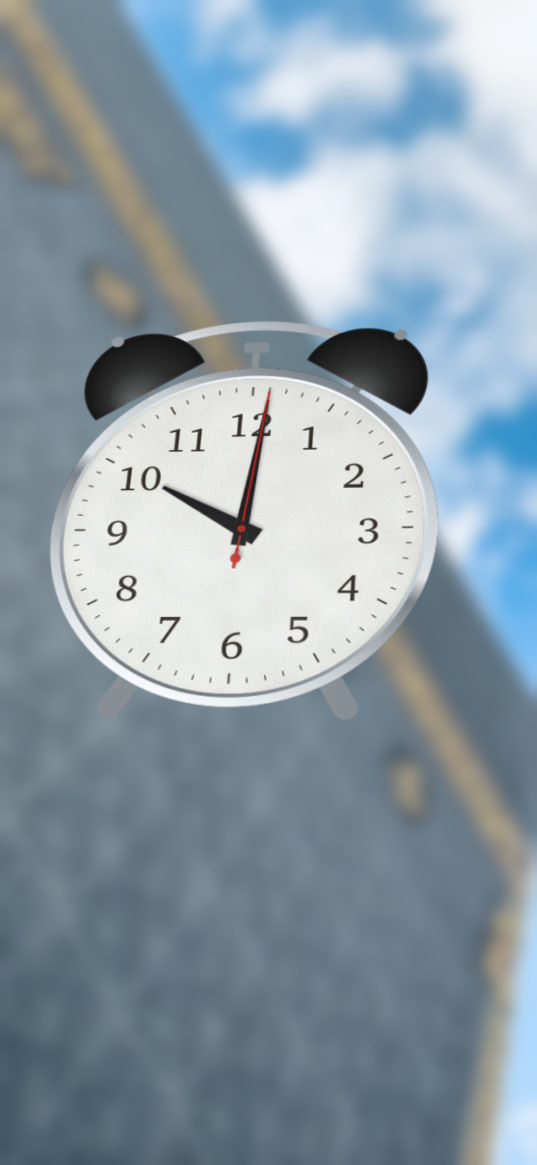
{"hour": 10, "minute": 1, "second": 1}
